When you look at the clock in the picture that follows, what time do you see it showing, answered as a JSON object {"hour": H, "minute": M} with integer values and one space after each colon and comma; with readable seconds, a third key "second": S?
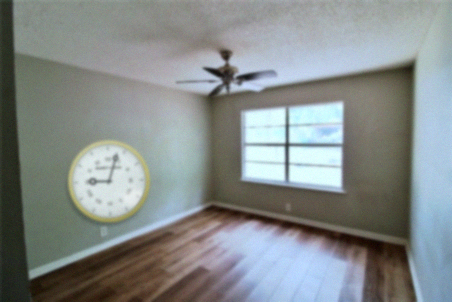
{"hour": 9, "minute": 3}
